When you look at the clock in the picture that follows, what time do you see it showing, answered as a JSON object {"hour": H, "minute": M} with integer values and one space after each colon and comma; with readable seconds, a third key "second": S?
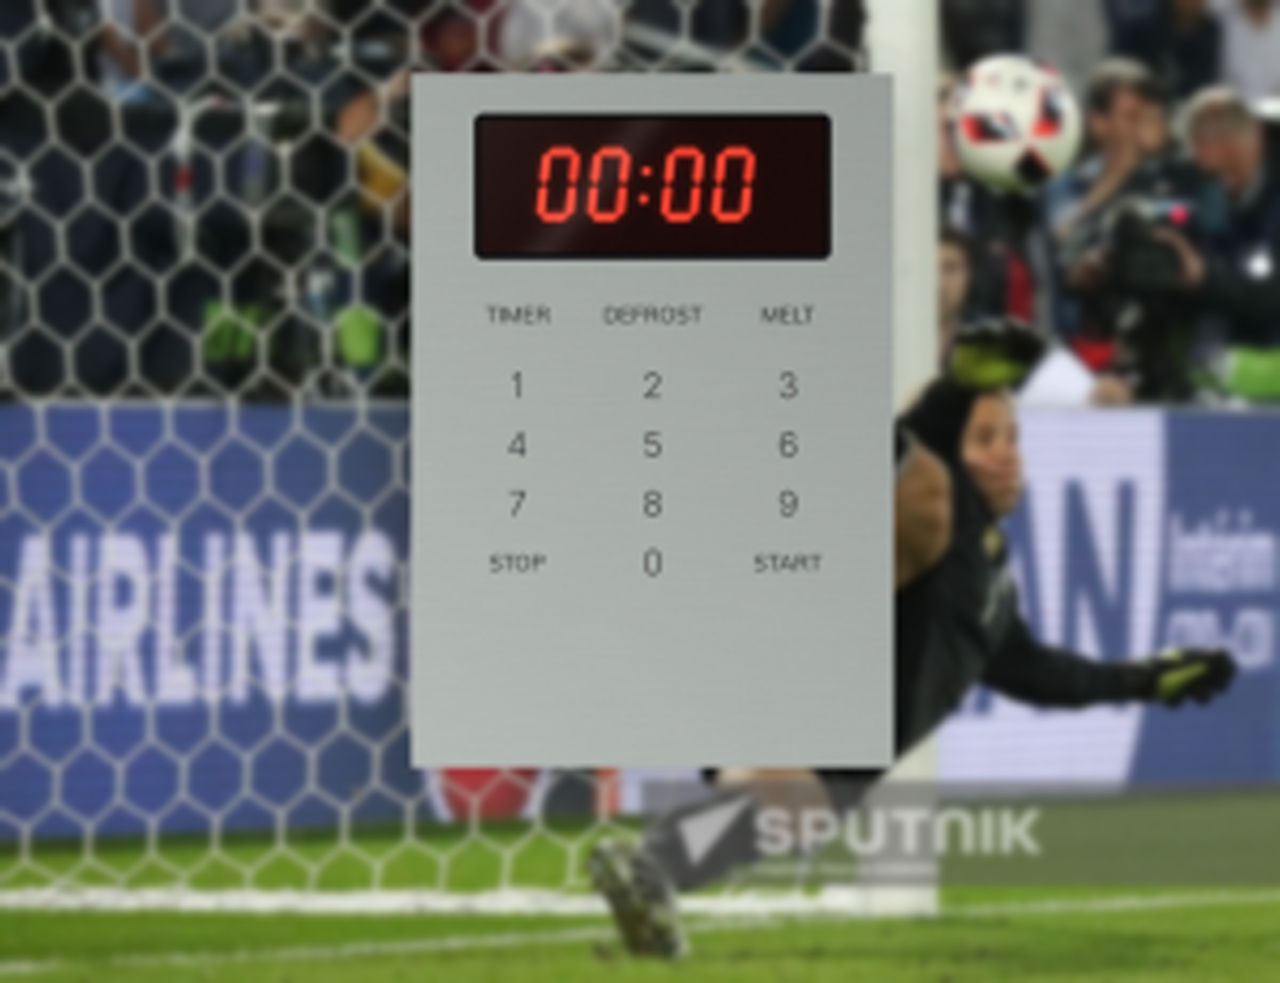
{"hour": 0, "minute": 0}
